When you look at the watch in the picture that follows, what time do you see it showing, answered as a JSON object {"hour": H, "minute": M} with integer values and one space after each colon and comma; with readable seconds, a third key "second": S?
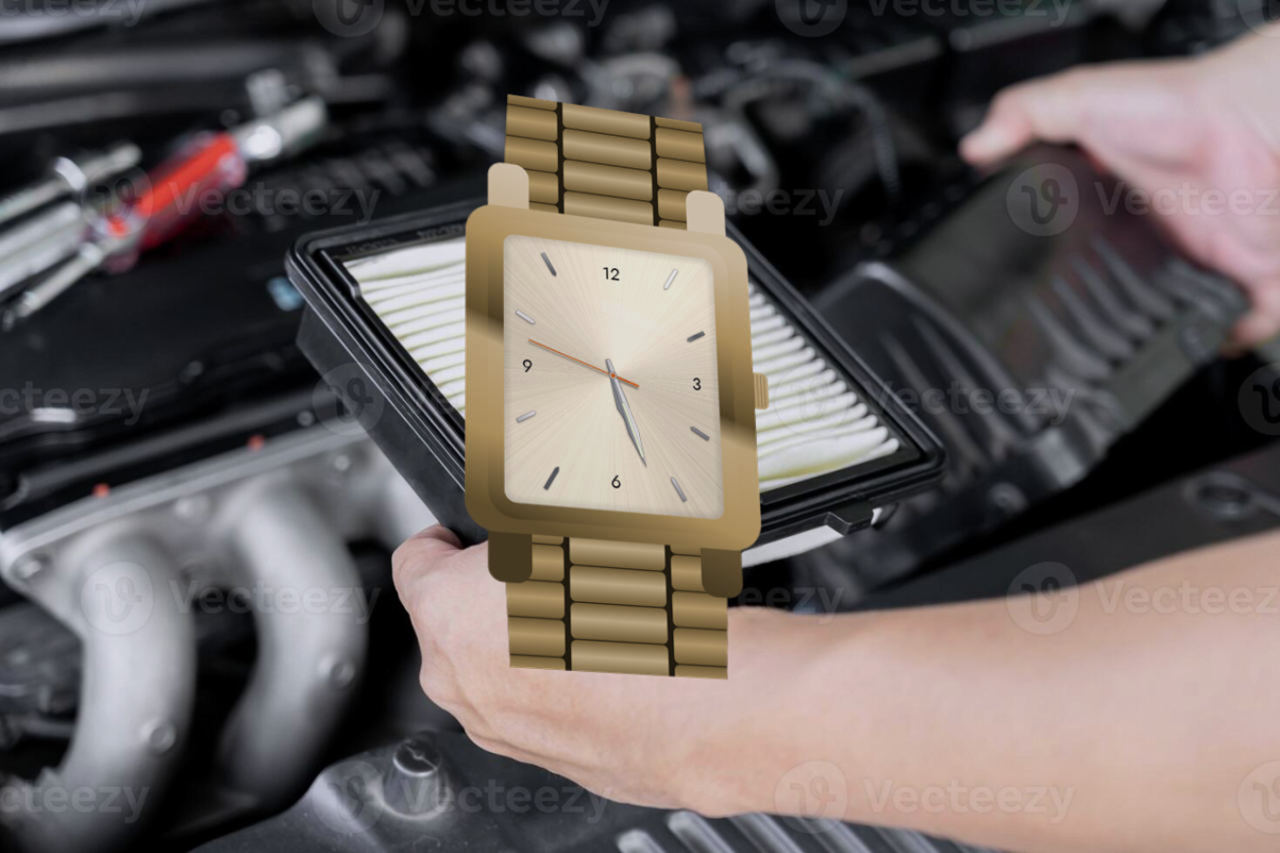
{"hour": 5, "minute": 26, "second": 48}
